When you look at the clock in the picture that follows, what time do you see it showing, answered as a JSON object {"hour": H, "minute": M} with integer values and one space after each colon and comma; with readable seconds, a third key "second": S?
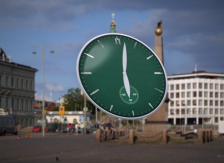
{"hour": 6, "minute": 2}
